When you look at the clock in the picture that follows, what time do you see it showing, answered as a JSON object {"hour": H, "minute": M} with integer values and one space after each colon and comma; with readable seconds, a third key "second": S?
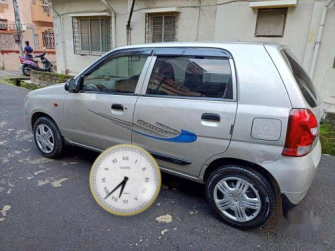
{"hour": 6, "minute": 38}
